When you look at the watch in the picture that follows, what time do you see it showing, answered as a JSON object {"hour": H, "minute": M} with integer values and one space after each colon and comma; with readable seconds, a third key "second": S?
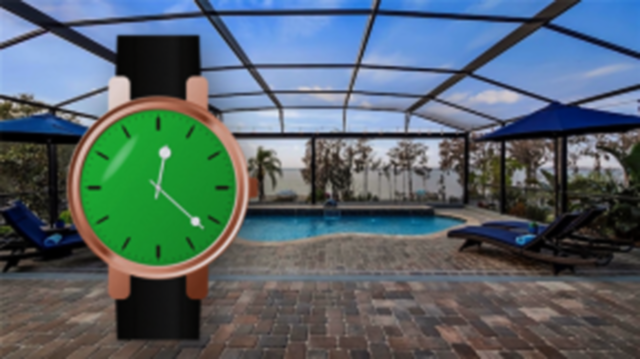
{"hour": 12, "minute": 22}
